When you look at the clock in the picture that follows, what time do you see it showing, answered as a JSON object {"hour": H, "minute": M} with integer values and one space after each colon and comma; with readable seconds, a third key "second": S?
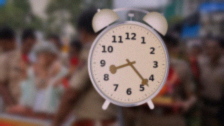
{"hour": 8, "minute": 23}
